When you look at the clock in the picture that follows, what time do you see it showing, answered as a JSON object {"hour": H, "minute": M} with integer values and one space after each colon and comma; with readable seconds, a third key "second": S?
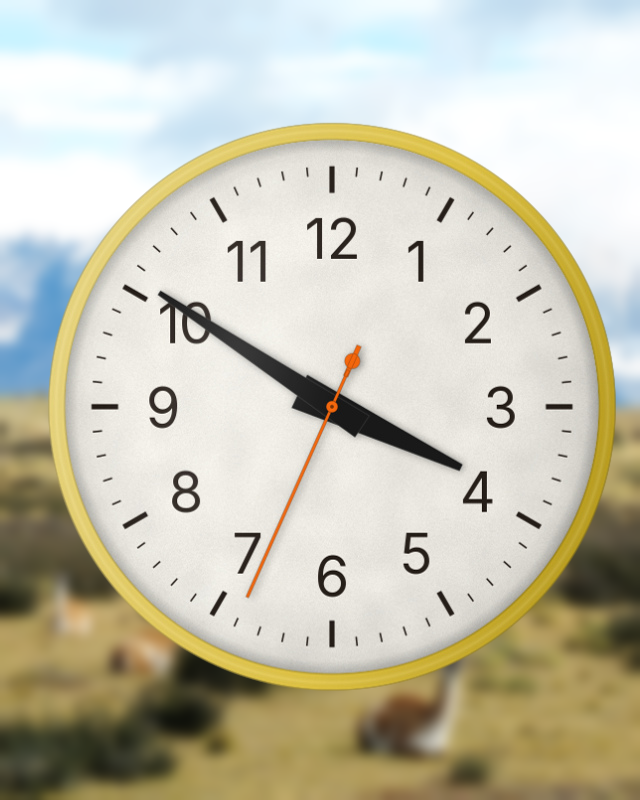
{"hour": 3, "minute": 50, "second": 34}
